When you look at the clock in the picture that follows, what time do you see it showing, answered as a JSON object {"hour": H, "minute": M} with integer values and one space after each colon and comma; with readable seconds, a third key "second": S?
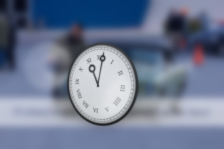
{"hour": 11, "minute": 1}
